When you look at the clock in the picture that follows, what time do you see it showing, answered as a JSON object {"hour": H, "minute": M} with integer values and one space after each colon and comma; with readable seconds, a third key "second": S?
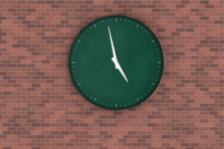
{"hour": 4, "minute": 58}
